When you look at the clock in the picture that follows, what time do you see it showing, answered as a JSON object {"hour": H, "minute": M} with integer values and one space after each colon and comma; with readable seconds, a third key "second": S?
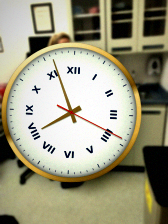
{"hour": 7, "minute": 56, "second": 19}
